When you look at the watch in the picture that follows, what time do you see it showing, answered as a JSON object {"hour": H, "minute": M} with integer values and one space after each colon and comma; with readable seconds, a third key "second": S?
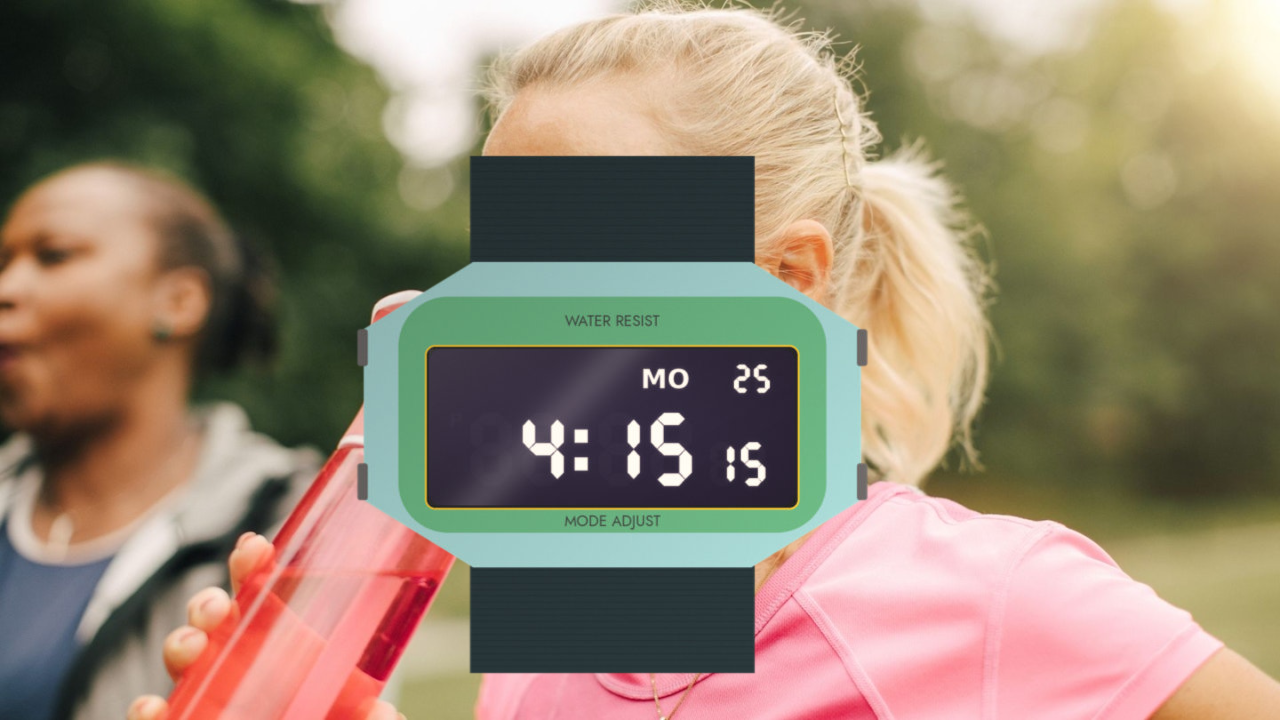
{"hour": 4, "minute": 15, "second": 15}
